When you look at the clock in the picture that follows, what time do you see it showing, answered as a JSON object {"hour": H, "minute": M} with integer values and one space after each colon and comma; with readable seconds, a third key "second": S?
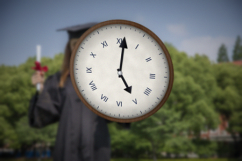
{"hour": 5, "minute": 1}
